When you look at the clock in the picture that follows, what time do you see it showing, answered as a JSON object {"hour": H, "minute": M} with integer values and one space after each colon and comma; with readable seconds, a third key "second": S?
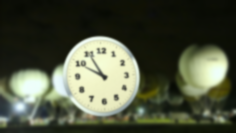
{"hour": 9, "minute": 55}
